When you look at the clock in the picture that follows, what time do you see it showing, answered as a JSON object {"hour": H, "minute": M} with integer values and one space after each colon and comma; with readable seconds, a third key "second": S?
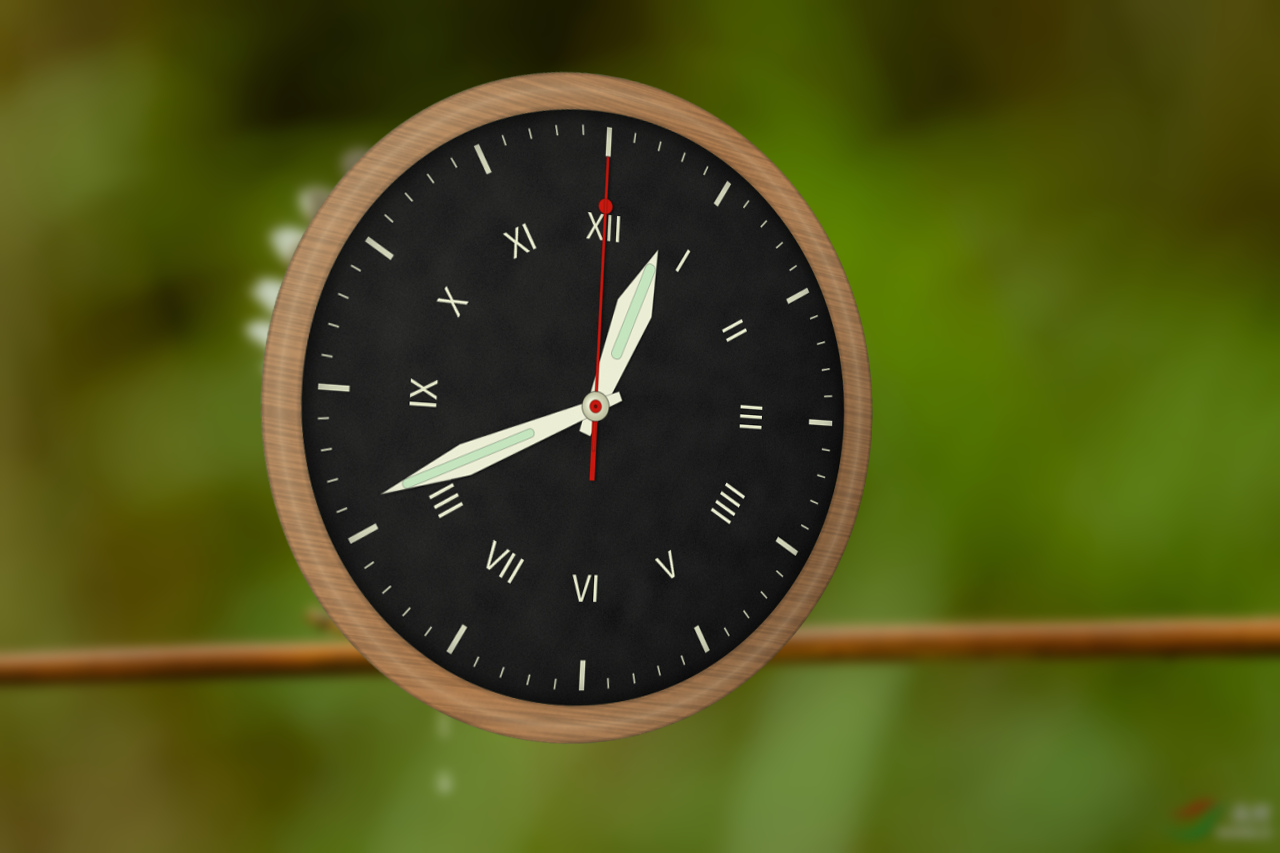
{"hour": 12, "minute": 41, "second": 0}
